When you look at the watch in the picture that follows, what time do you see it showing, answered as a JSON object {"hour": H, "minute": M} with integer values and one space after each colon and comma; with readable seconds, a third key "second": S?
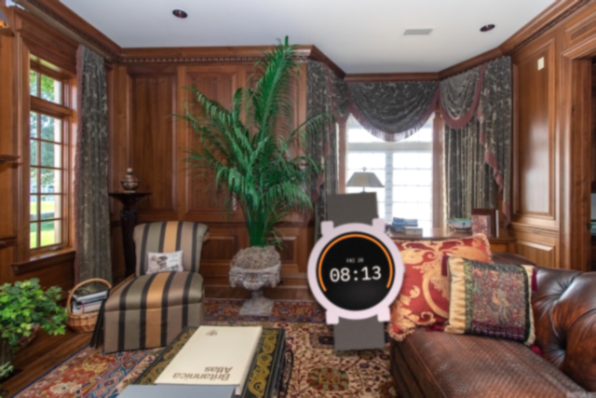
{"hour": 8, "minute": 13}
